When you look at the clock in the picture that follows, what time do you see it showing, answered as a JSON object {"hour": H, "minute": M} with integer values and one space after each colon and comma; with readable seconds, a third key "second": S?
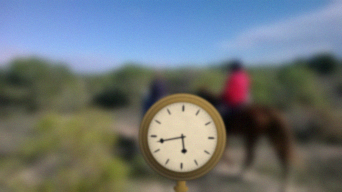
{"hour": 5, "minute": 43}
